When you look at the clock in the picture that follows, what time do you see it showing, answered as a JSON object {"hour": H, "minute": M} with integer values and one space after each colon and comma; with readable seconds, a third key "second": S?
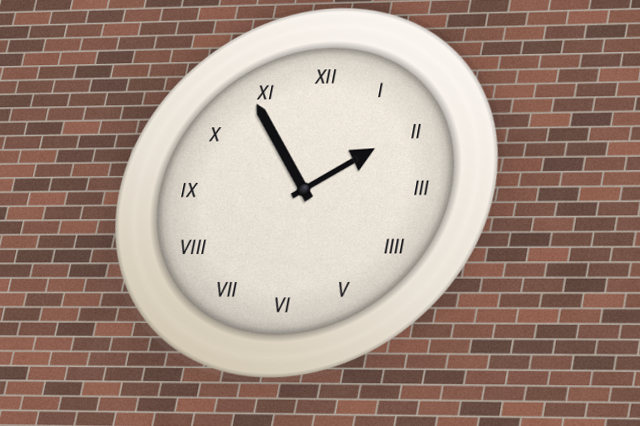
{"hour": 1, "minute": 54}
